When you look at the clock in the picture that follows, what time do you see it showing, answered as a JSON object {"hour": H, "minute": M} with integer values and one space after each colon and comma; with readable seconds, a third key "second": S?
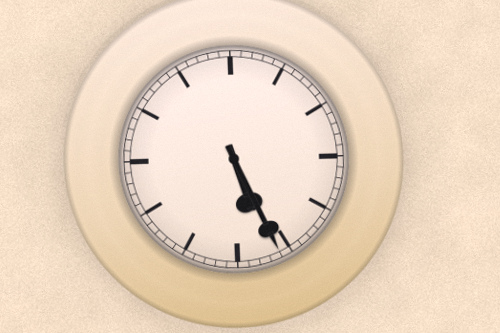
{"hour": 5, "minute": 26}
